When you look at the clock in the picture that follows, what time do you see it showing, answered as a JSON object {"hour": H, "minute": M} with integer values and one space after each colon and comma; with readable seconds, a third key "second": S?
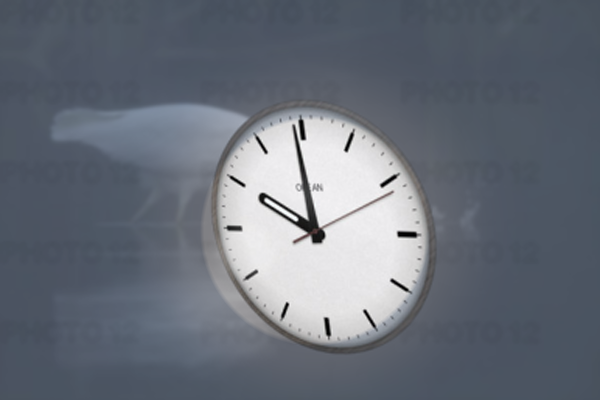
{"hour": 9, "minute": 59, "second": 11}
